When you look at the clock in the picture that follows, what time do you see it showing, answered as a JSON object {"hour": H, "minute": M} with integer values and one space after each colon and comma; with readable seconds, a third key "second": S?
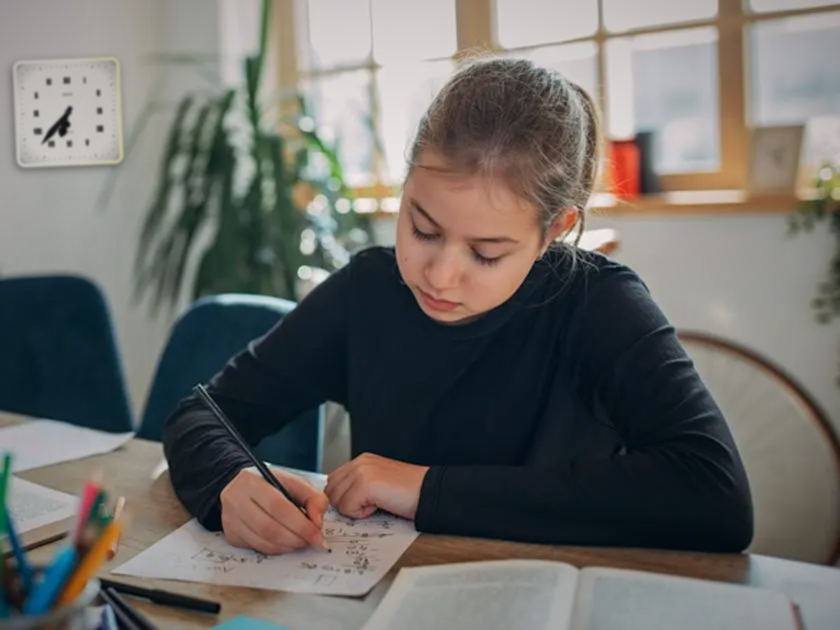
{"hour": 6, "minute": 37}
